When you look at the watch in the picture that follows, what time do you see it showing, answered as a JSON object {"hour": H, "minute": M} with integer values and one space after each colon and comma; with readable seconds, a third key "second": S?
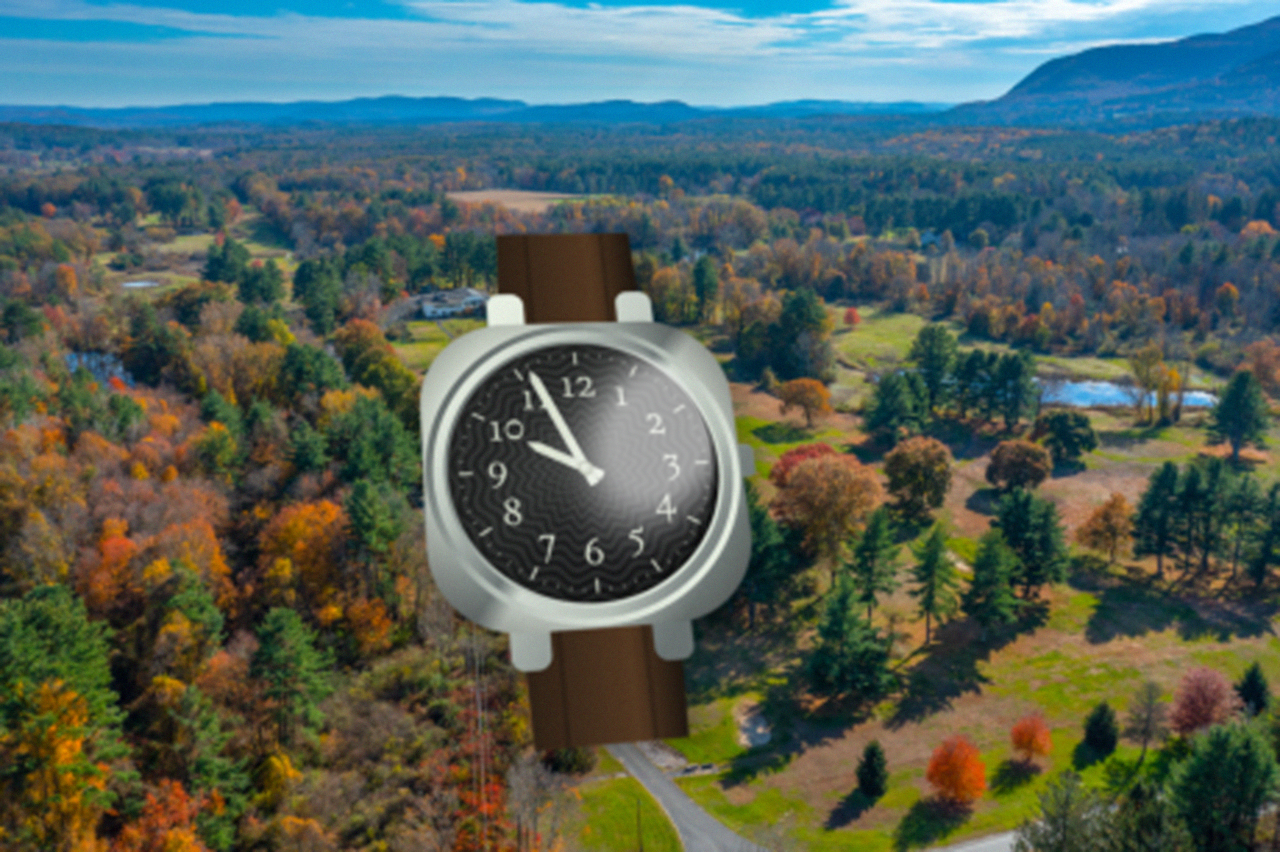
{"hour": 9, "minute": 56}
